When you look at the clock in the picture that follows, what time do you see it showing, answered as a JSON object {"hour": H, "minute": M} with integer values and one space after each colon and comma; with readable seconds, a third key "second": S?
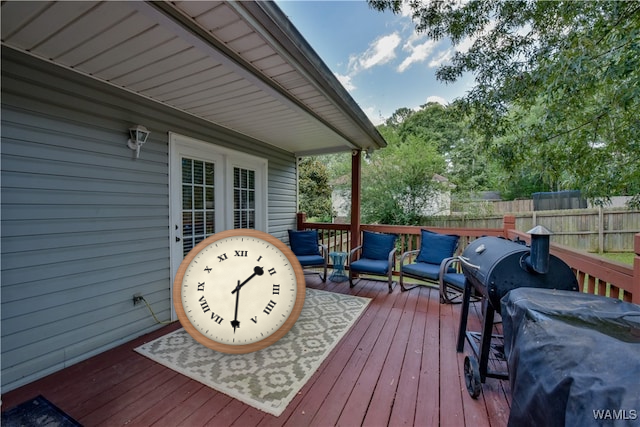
{"hour": 1, "minute": 30}
